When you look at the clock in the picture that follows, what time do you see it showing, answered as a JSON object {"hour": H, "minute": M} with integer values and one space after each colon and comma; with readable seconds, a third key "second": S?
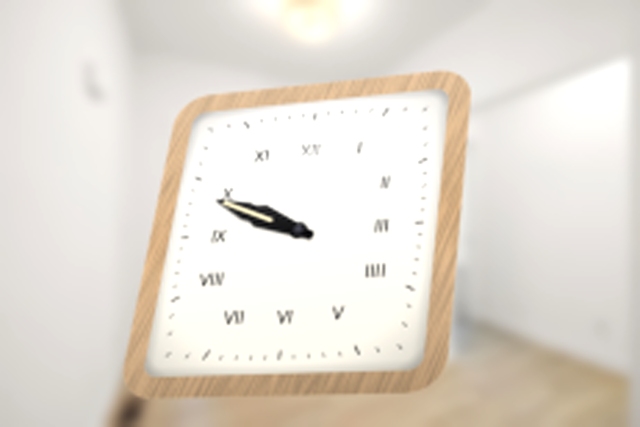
{"hour": 9, "minute": 49}
